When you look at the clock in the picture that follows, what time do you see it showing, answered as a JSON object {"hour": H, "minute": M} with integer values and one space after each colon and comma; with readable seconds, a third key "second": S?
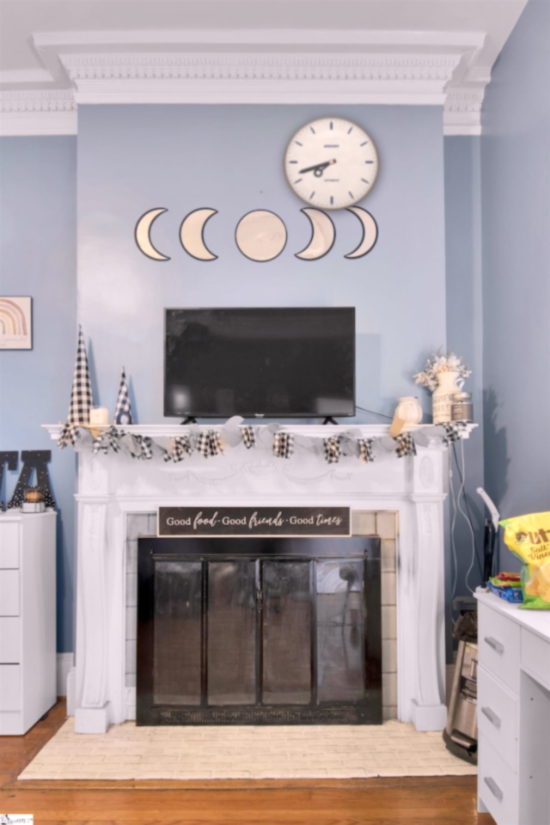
{"hour": 7, "minute": 42}
